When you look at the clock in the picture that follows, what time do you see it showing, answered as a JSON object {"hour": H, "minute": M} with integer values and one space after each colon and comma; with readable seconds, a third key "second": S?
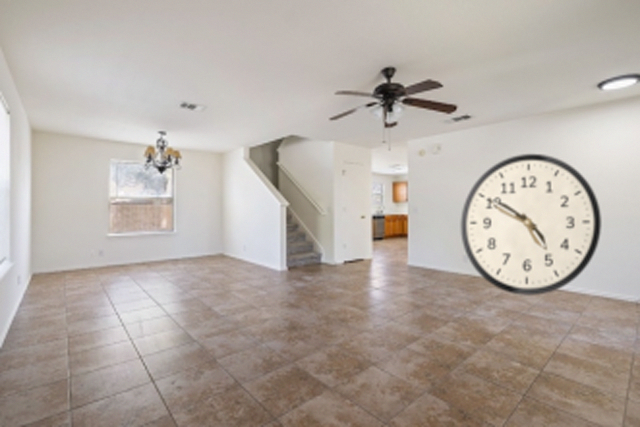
{"hour": 4, "minute": 50}
